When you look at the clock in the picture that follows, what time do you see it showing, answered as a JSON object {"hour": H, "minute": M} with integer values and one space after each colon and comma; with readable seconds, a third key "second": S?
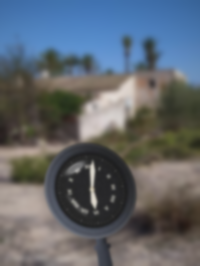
{"hour": 6, "minute": 2}
